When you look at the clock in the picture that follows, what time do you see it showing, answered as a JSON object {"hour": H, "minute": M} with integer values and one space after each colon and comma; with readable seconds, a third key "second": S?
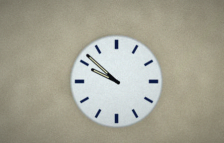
{"hour": 9, "minute": 52}
